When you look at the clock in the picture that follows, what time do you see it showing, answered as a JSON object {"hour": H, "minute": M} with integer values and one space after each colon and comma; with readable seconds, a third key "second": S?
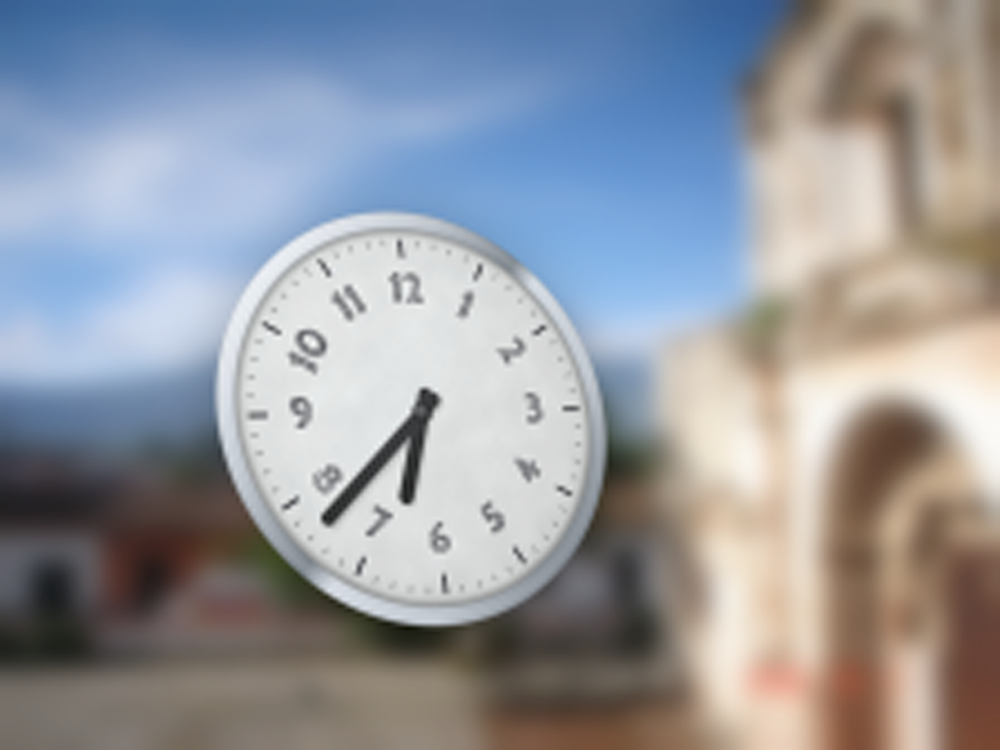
{"hour": 6, "minute": 38}
